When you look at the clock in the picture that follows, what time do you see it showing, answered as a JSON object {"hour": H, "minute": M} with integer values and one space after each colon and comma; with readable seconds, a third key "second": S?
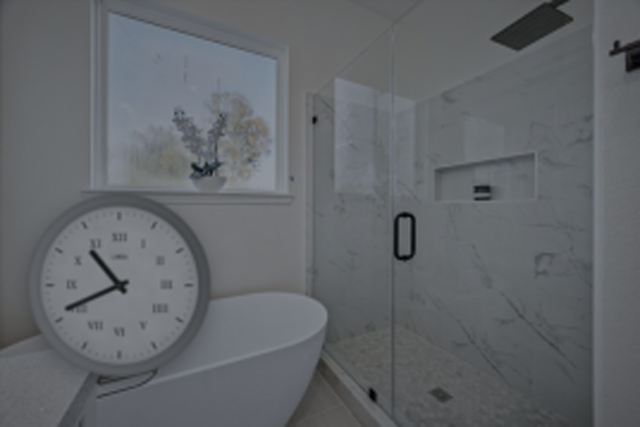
{"hour": 10, "minute": 41}
